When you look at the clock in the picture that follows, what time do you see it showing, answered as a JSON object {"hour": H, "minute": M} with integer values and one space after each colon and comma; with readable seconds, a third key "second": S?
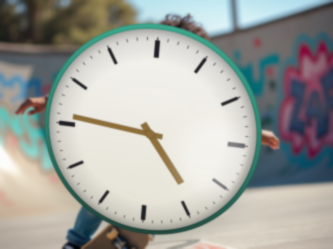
{"hour": 4, "minute": 46}
